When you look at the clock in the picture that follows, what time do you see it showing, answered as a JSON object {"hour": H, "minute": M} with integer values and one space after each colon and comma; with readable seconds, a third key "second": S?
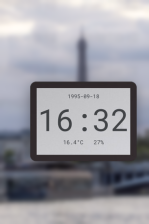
{"hour": 16, "minute": 32}
